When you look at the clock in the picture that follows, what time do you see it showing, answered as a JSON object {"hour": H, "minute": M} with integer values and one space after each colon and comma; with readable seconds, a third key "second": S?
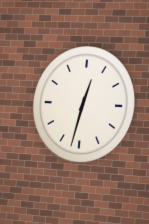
{"hour": 12, "minute": 32}
